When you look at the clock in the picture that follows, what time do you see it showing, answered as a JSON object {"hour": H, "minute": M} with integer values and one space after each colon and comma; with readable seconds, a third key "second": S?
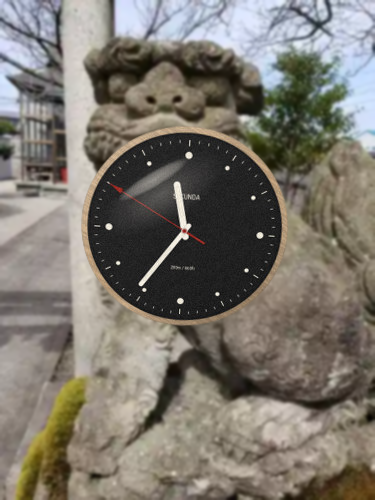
{"hour": 11, "minute": 35, "second": 50}
